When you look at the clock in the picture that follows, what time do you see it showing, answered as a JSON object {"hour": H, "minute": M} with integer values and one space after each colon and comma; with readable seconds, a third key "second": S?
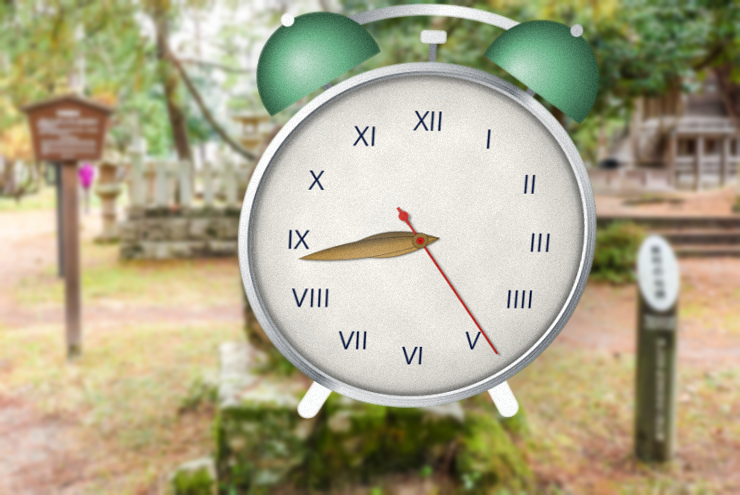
{"hour": 8, "minute": 43, "second": 24}
